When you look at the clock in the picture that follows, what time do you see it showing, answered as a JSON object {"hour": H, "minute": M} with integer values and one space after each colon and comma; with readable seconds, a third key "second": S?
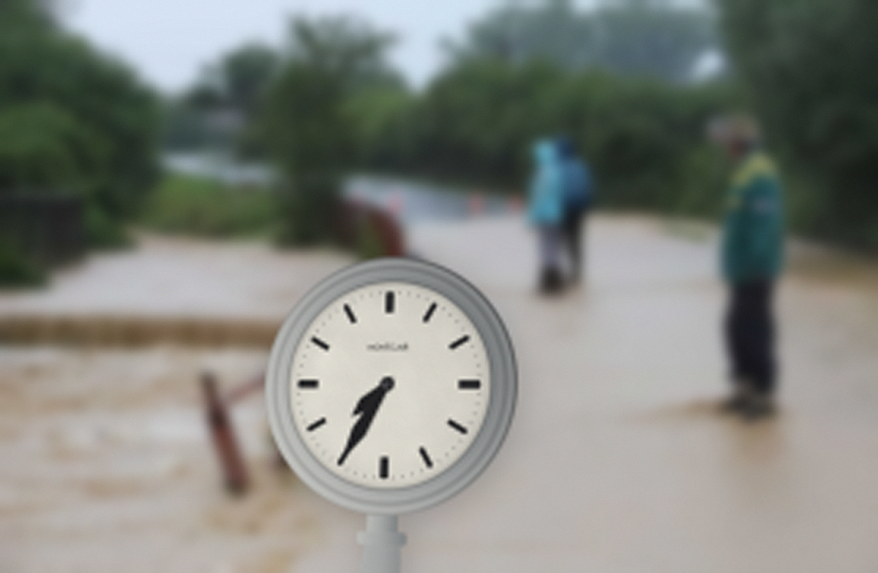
{"hour": 7, "minute": 35}
